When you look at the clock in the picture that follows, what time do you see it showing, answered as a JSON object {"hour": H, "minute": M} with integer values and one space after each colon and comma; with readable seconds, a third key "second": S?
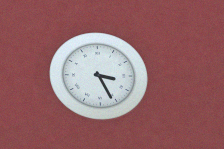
{"hour": 3, "minute": 26}
